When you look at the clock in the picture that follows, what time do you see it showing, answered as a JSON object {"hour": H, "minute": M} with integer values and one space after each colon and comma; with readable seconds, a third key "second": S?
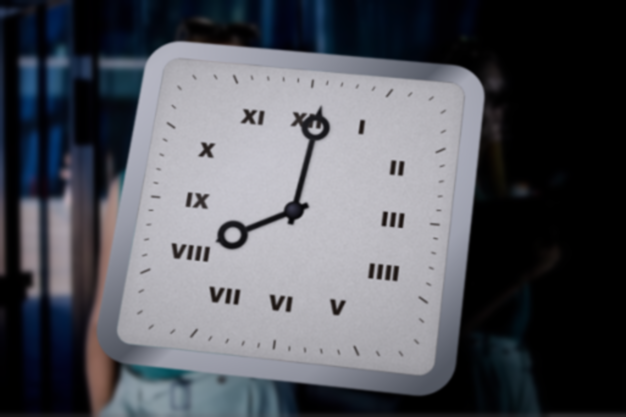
{"hour": 8, "minute": 1}
